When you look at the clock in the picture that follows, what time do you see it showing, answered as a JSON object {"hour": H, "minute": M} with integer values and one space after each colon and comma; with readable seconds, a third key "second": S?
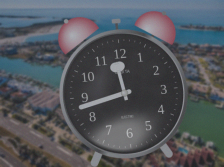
{"hour": 11, "minute": 43}
